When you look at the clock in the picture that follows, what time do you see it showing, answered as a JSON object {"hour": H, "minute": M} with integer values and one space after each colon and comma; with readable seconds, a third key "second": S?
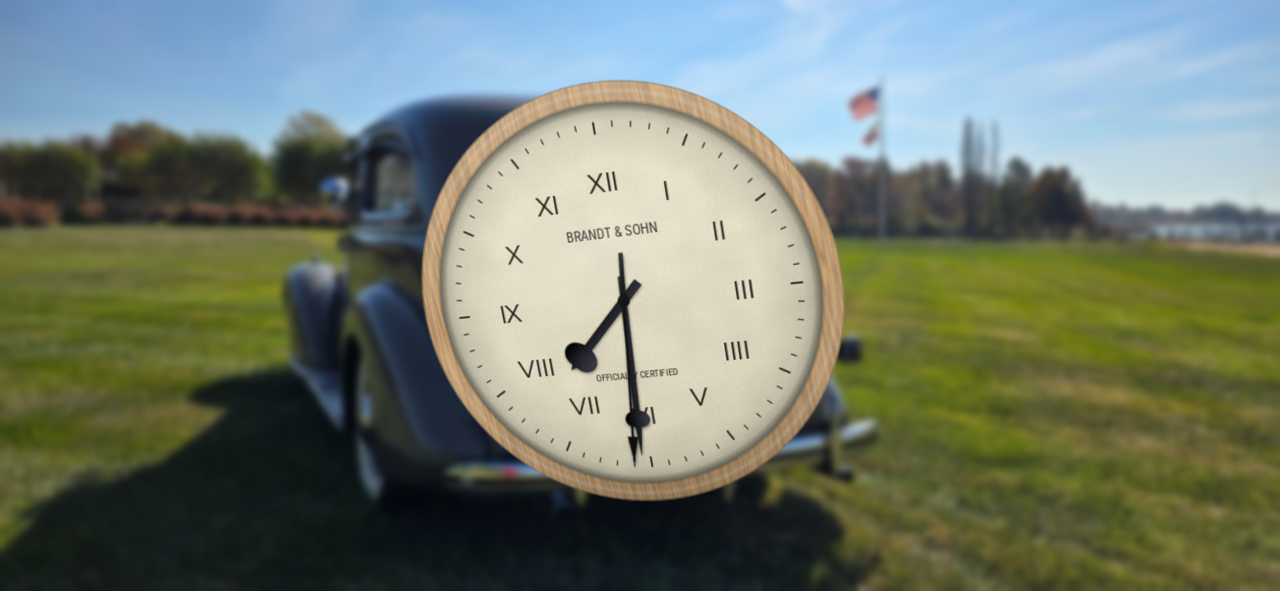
{"hour": 7, "minute": 30, "second": 31}
